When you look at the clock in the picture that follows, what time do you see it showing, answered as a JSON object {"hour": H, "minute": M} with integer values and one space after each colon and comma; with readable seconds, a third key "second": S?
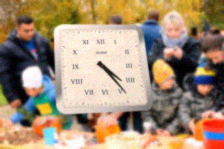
{"hour": 4, "minute": 24}
